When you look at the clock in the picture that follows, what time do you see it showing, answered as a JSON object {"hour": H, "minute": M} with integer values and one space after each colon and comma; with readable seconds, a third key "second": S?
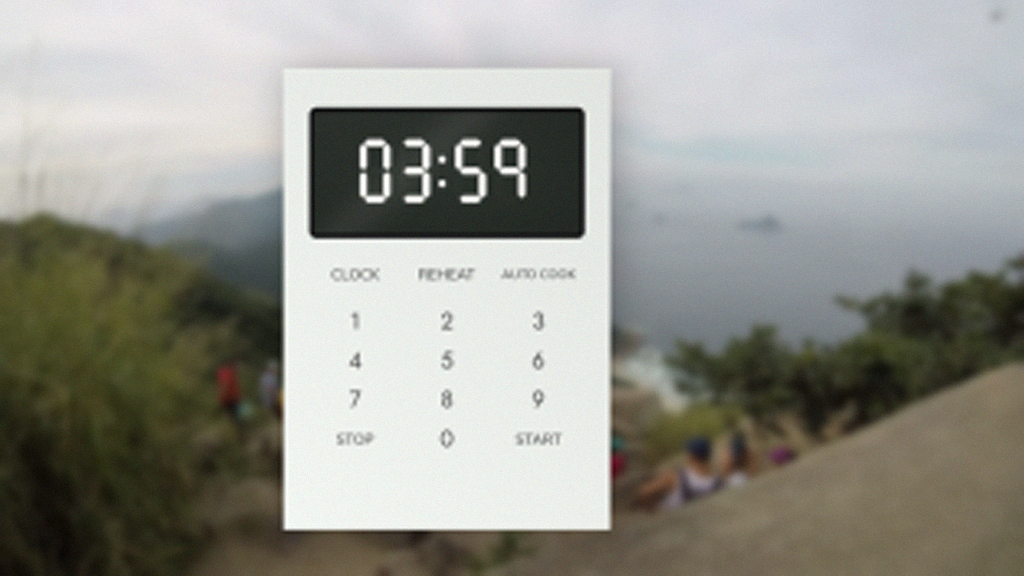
{"hour": 3, "minute": 59}
